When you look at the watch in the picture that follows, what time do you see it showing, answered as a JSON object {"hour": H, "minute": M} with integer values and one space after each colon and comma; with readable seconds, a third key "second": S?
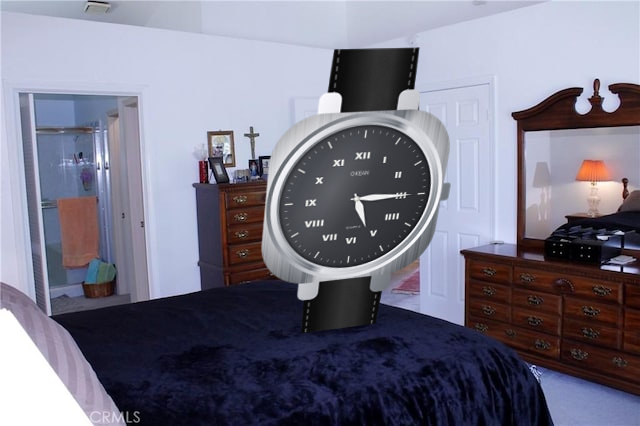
{"hour": 5, "minute": 15}
